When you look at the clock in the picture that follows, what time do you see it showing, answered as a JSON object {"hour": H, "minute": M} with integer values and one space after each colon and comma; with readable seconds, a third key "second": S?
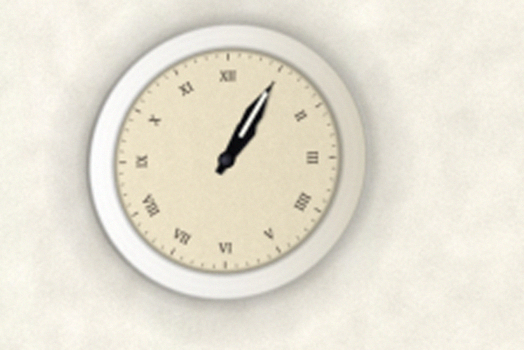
{"hour": 1, "minute": 5}
